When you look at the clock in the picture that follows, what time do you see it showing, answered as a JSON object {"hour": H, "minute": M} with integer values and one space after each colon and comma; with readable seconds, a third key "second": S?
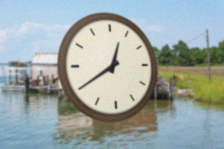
{"hour": 12, "minute": 40}
